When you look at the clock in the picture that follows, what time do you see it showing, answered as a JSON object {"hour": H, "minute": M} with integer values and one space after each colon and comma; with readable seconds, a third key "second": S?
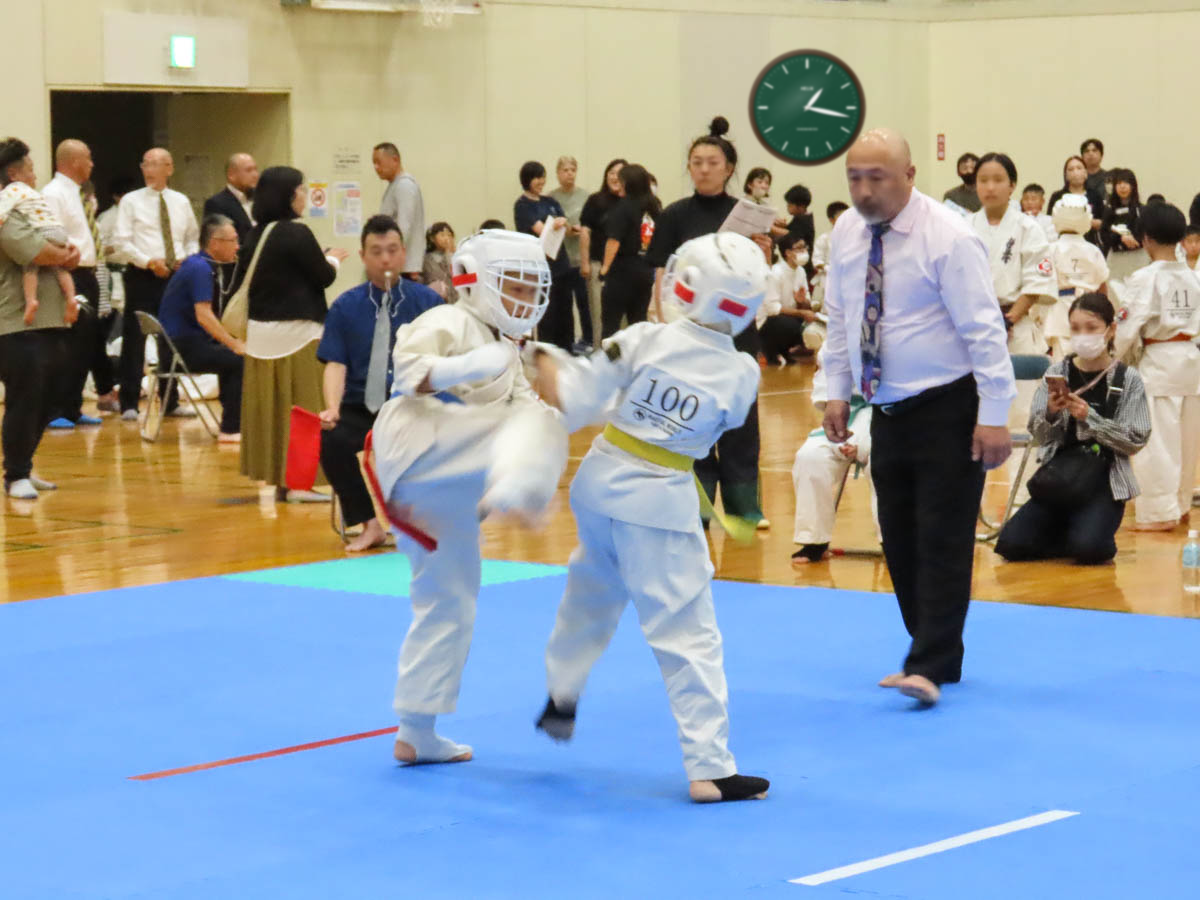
{"hour": 1, "minute": 17}
